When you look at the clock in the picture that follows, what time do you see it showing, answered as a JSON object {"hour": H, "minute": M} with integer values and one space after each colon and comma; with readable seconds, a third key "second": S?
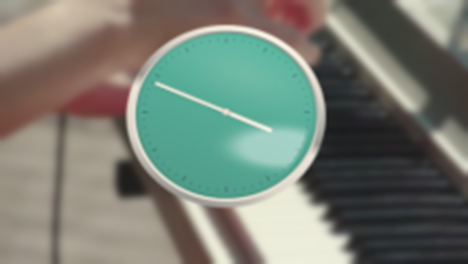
{"hour": 3, "minute": 49}
